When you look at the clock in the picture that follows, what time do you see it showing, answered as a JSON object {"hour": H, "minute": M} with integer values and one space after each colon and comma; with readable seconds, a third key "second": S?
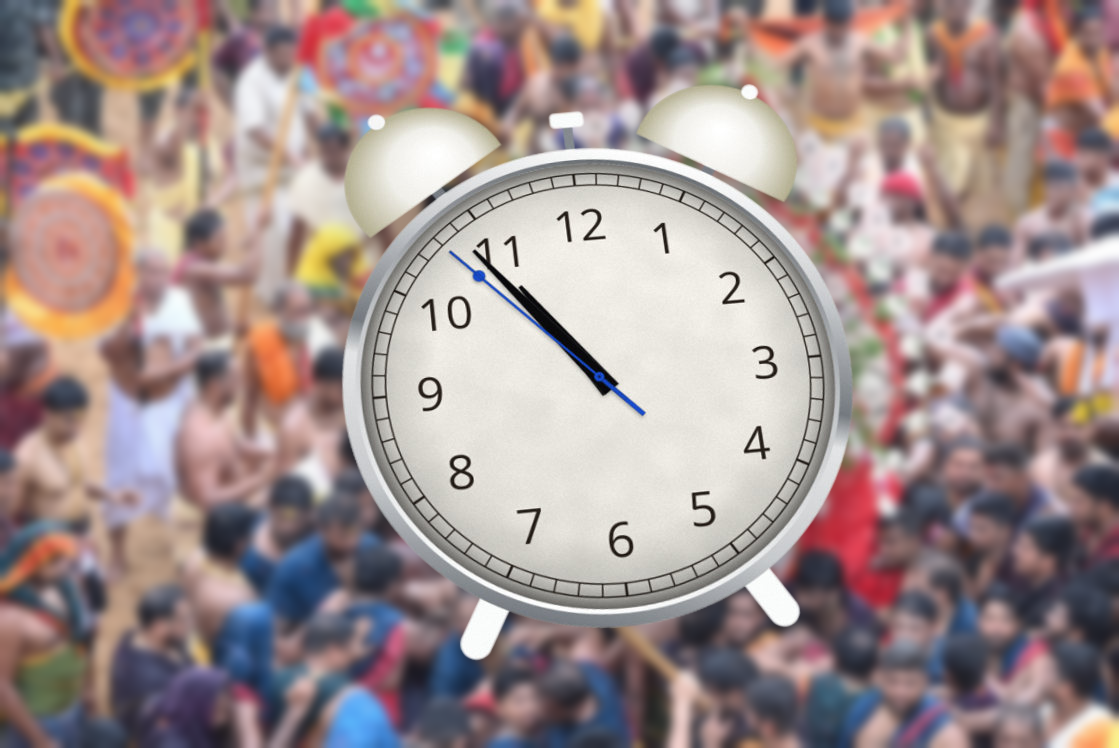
{"hour": 10, "minute": 53, "second": 53}
